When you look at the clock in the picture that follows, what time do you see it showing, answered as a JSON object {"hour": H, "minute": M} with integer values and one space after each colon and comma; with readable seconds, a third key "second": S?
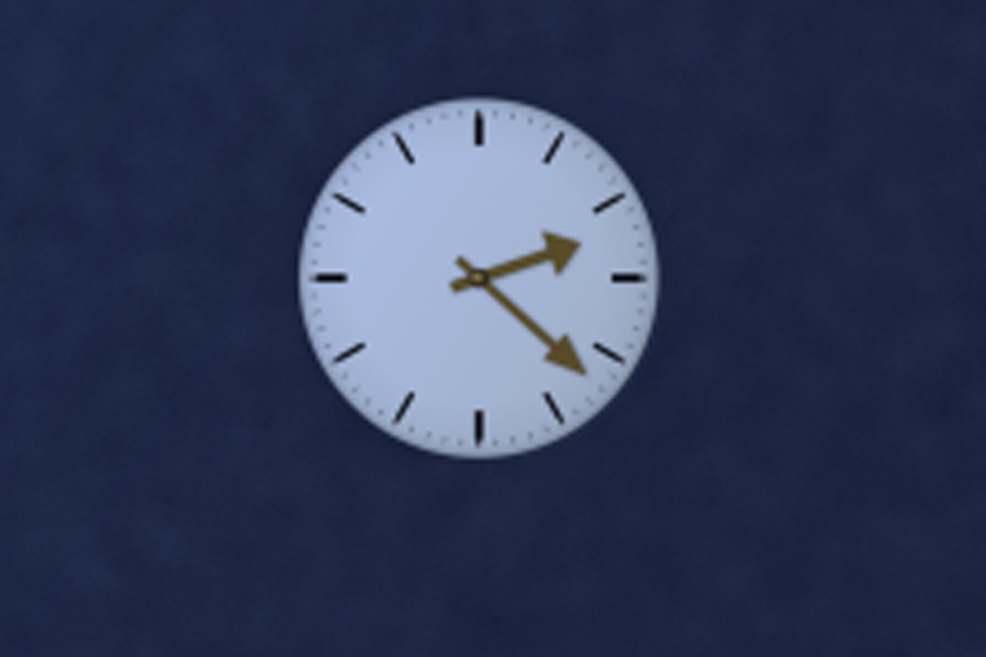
{"hour": 2, "minute": 22}
